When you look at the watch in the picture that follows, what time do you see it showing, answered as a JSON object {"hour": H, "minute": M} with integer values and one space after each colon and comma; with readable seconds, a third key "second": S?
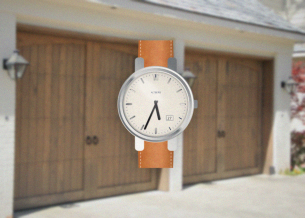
{"hour": 5, "minute": 34}
